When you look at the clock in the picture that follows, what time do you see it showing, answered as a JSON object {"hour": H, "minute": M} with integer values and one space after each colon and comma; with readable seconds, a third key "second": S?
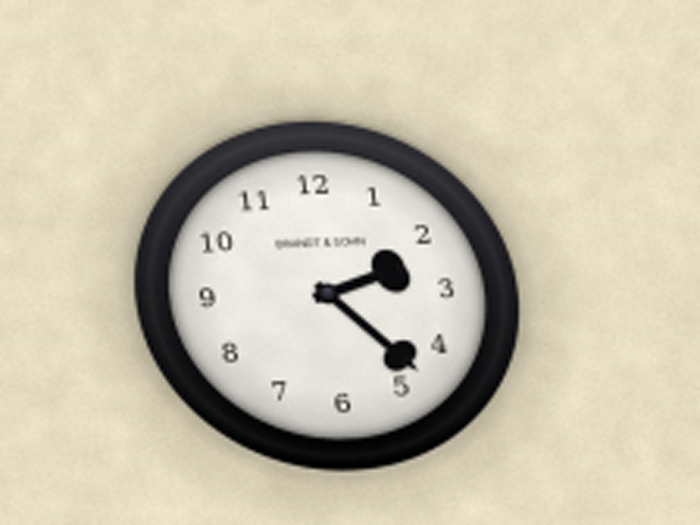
{"hour": 2, "minute": 23}
